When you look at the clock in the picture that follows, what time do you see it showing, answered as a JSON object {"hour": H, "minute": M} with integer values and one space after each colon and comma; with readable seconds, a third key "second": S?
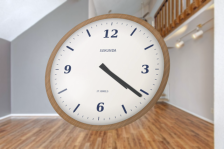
{"hour": 4, "minute": 21}
